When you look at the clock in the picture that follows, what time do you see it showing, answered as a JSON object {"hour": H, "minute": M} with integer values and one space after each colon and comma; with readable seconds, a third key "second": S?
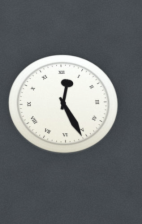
{"hour": 12, "minute": 26}
